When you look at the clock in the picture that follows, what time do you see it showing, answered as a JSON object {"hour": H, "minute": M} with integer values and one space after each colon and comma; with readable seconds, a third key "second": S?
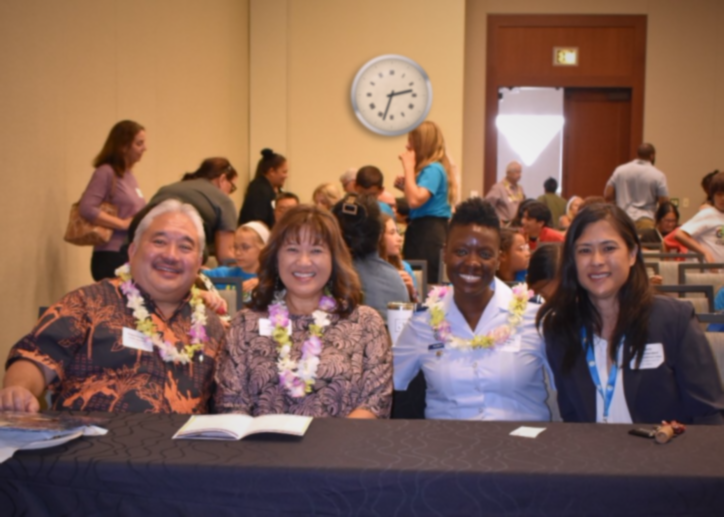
{"hour": 2, "minute": 33}
